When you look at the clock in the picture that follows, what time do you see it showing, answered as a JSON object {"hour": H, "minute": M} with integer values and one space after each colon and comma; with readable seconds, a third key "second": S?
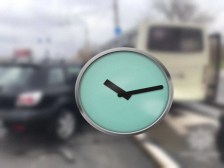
{"hour": 10, "minute": 13}
